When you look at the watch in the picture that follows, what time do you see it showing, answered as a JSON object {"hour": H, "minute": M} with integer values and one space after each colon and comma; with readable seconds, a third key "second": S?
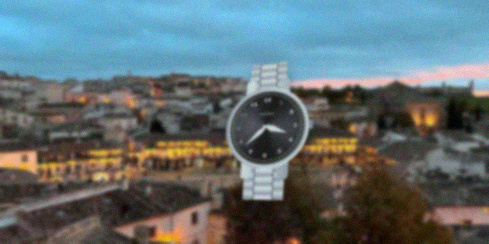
{"hour": 3, "minute": 38}
